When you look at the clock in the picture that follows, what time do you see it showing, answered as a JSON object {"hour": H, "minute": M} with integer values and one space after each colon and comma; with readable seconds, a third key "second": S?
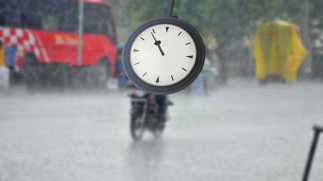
{"hour": 10, "minute": 54}
